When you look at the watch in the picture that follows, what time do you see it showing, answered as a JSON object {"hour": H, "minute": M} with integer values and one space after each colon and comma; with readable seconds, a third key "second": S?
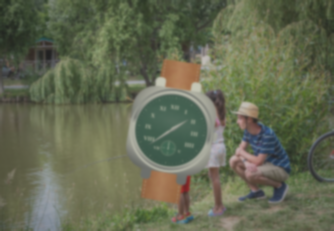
{"hour": 1, "minute": 38}
